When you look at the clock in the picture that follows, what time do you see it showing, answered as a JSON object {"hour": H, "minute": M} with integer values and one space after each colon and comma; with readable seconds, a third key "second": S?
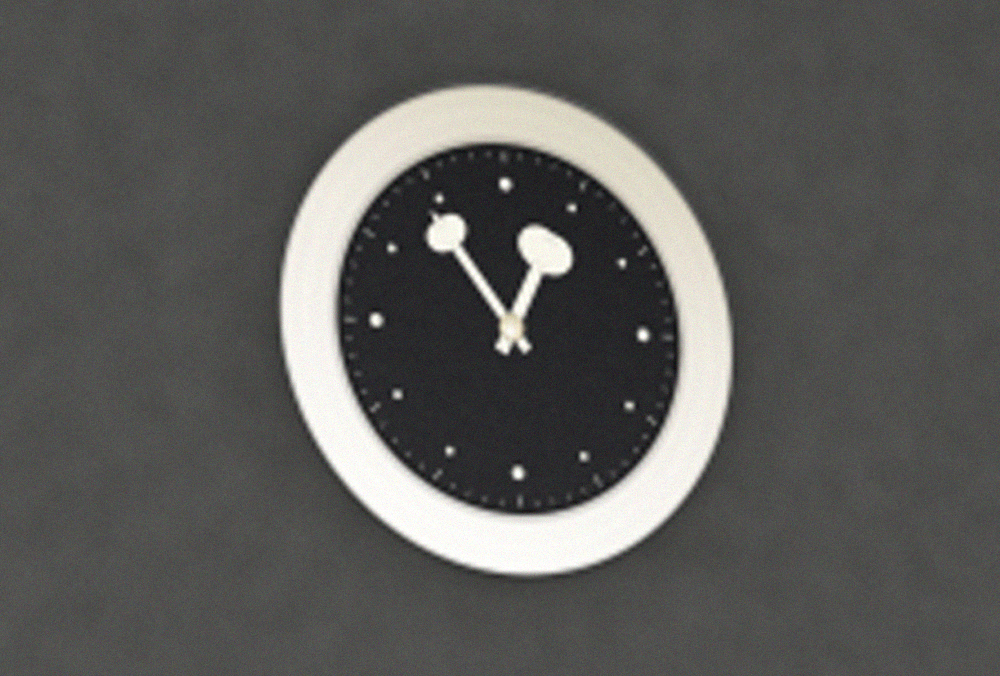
{"hour": 12, "minute": 54}
